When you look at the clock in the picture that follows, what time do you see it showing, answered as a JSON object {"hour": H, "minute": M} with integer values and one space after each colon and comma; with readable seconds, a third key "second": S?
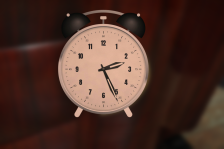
{"hour": 2, "minute": 26}
